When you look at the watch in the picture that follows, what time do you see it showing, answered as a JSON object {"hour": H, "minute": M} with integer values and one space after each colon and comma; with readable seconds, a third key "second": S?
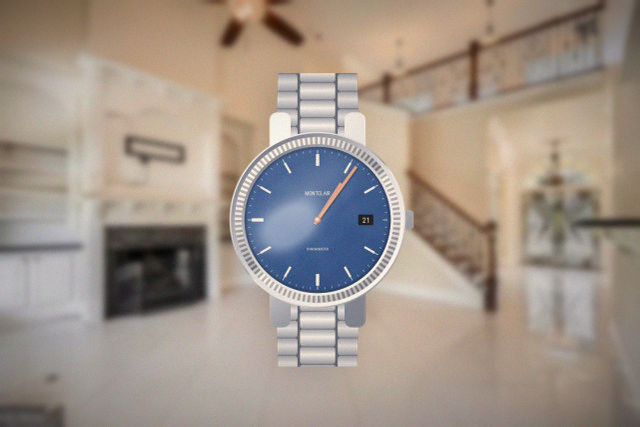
{"hour": 1, "minute": 6}
